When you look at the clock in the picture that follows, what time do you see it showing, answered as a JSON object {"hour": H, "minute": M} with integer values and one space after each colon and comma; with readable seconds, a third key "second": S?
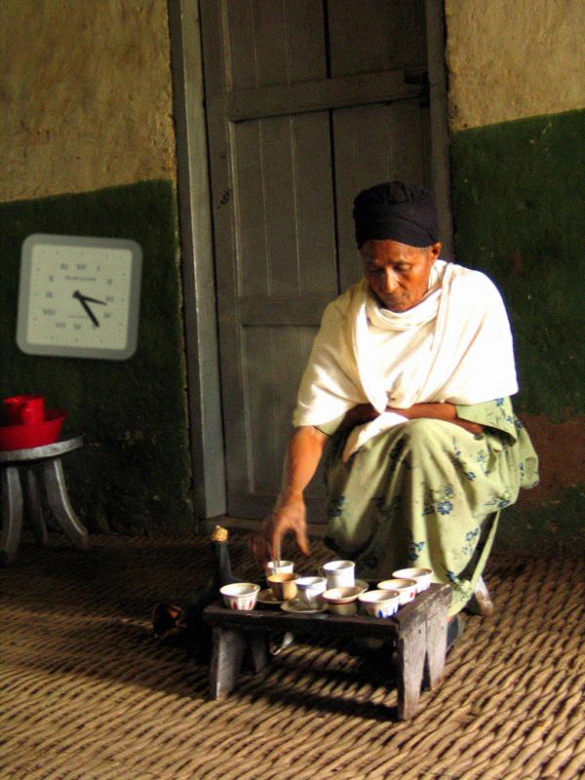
{"hour": 3, "minute": 24}
